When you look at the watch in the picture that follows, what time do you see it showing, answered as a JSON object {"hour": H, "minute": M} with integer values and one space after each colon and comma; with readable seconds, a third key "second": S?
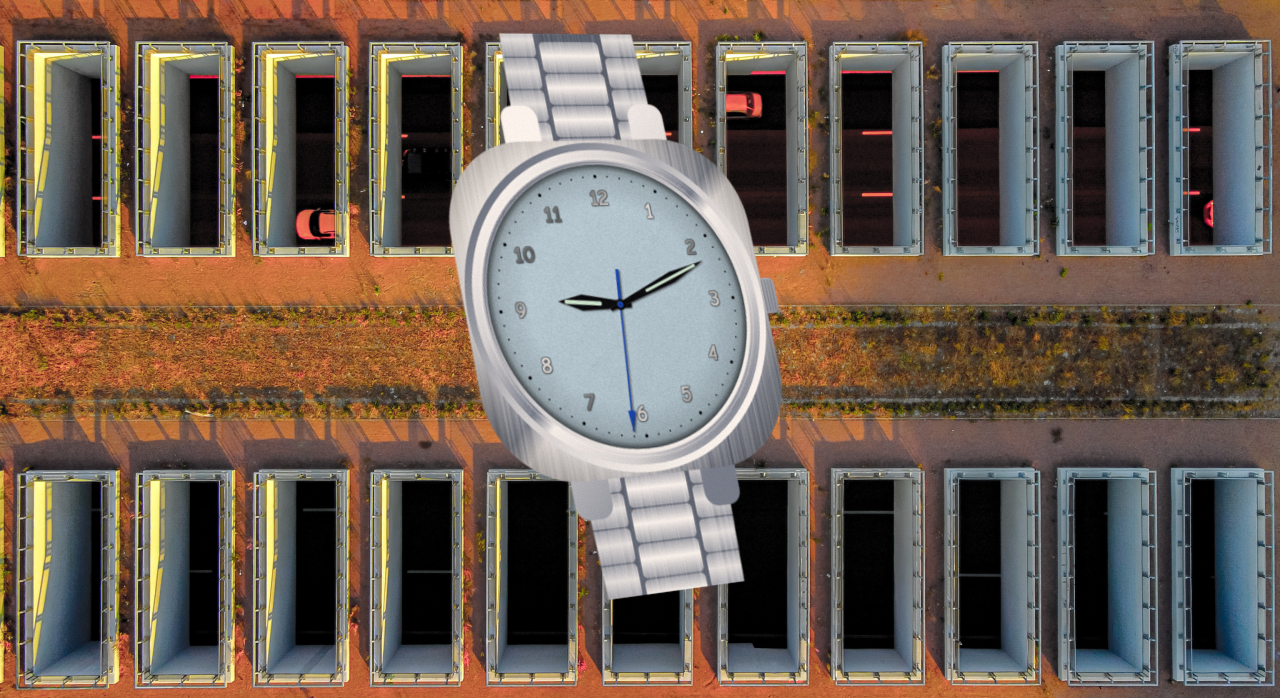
{"hour": 9, "minute": 11, "second": 31}
